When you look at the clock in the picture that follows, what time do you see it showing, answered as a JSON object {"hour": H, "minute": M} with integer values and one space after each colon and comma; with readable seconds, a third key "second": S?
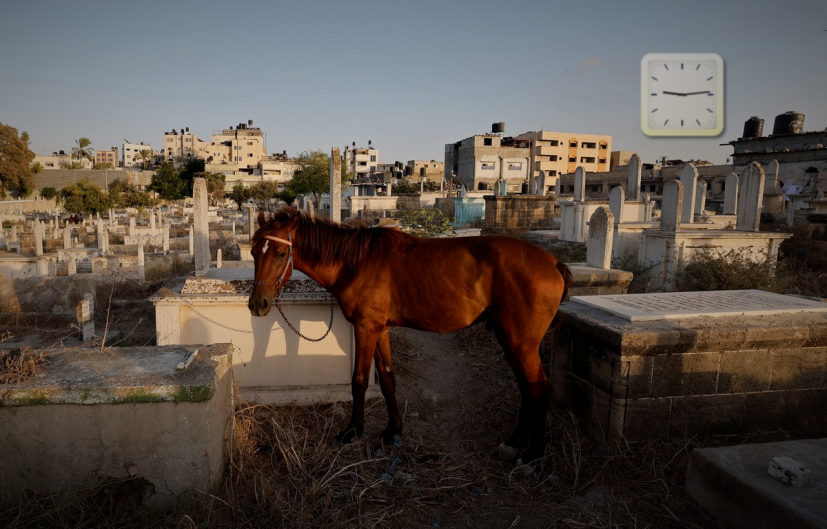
{"hour": 9, "minute": 14}
